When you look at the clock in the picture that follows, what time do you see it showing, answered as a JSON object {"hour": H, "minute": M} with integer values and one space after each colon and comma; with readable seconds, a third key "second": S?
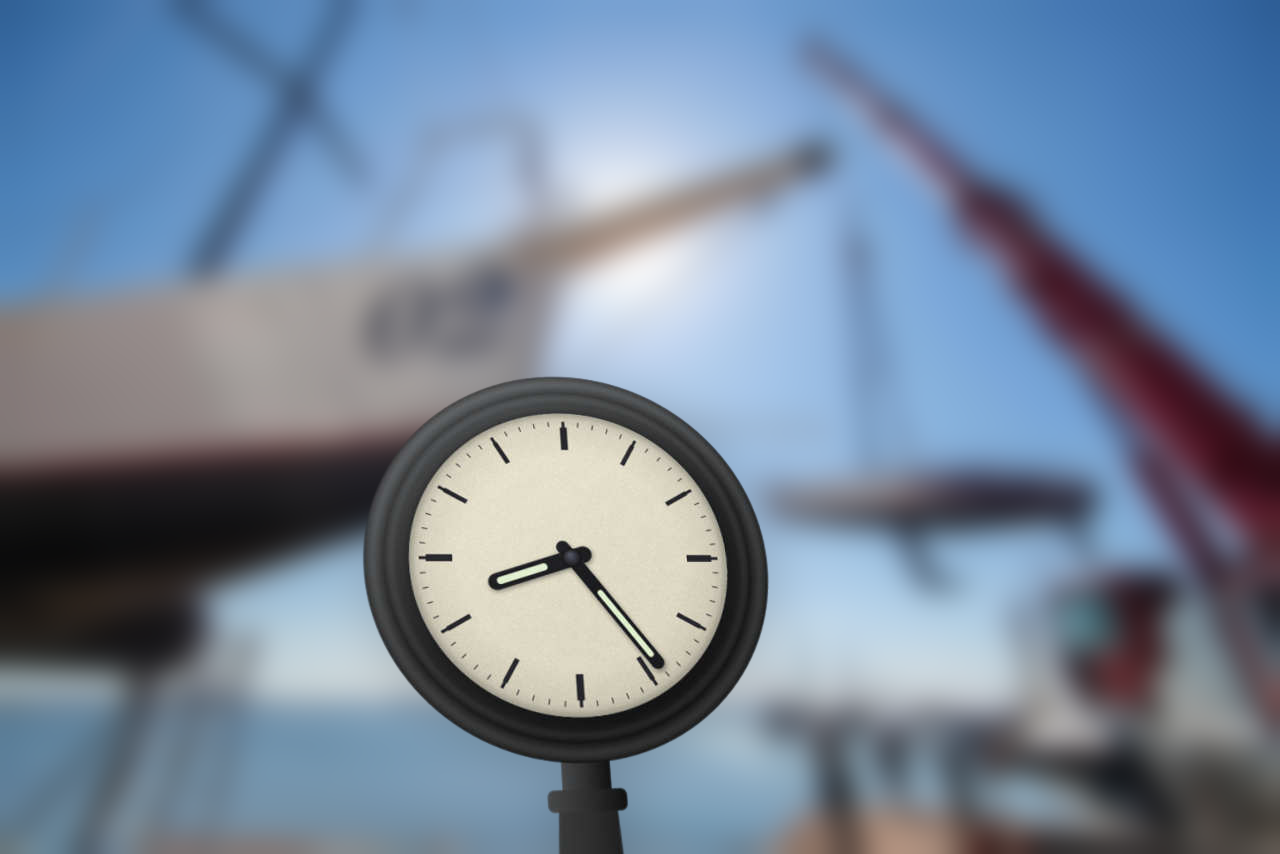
{"hour": 8, "minute": 24}
